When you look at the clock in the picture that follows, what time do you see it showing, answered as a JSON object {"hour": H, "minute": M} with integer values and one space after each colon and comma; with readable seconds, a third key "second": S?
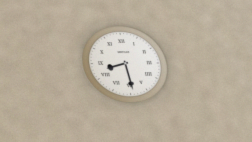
{"hour": 8, "minute": 29}
